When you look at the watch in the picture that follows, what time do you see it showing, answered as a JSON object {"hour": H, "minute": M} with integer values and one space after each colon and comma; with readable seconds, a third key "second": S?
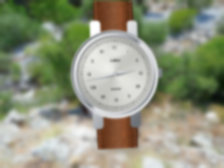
{"hour": 2, "minute": 43}
